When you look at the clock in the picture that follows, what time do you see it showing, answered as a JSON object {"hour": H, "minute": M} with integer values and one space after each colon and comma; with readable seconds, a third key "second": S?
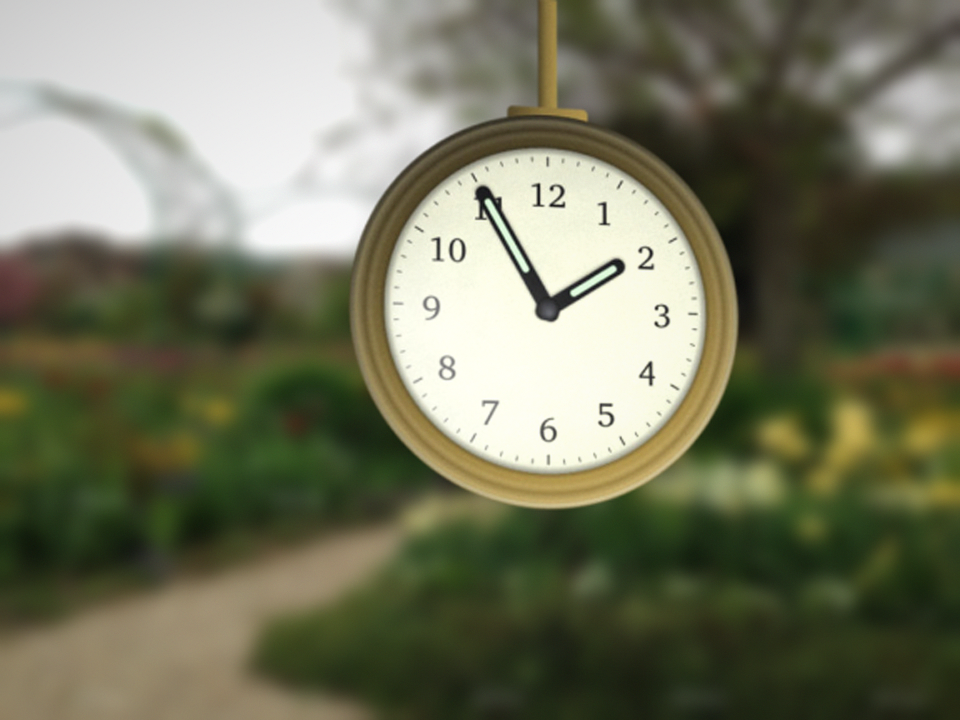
{"hour": 1, "minute": 55}
